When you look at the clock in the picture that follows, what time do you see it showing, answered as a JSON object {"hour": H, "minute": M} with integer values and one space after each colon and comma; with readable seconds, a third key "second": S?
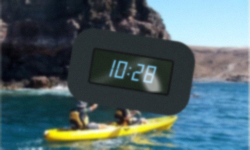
{"hour": 10, "minute": 28}
